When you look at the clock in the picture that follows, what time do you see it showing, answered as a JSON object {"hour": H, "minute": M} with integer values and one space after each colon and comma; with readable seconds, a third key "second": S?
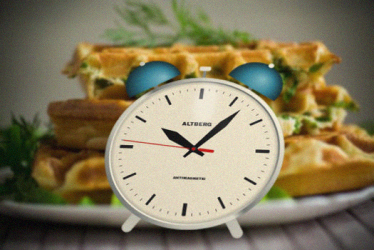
{"hour": 10, "minute": 6, "second": 46}
